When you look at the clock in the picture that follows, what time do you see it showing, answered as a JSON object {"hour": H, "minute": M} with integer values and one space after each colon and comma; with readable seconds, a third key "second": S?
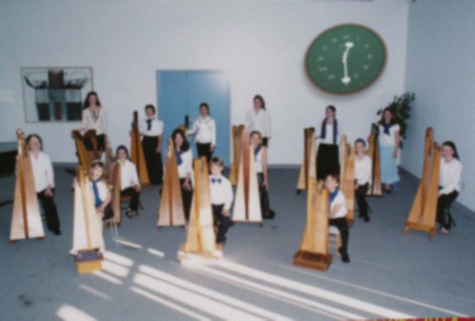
{"hour": 12, "minute": 29}
